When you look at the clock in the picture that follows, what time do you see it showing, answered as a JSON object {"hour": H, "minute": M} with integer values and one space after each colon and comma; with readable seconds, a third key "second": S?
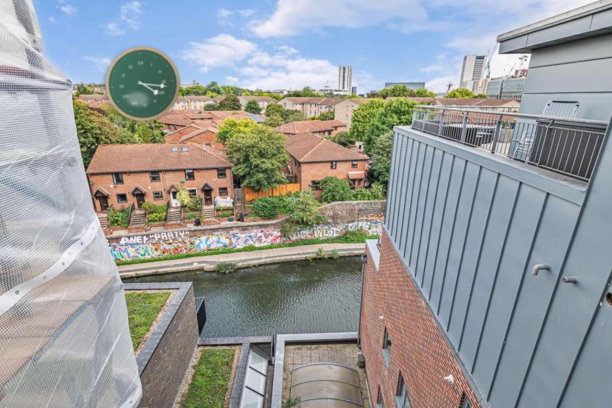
{"hour": 4, "minute": 17}
